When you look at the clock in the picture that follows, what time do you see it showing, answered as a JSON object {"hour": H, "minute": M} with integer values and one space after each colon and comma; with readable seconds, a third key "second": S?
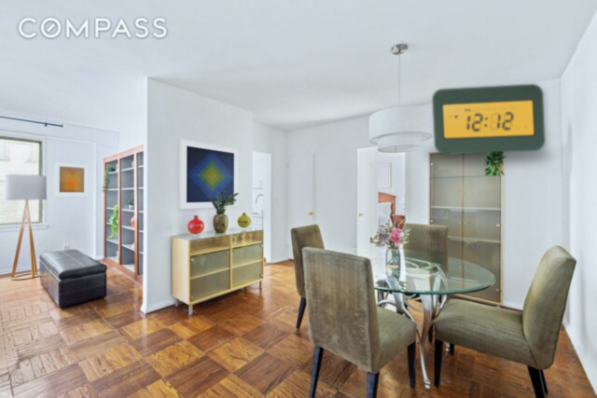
{"hour": 12, "minute": 12}
